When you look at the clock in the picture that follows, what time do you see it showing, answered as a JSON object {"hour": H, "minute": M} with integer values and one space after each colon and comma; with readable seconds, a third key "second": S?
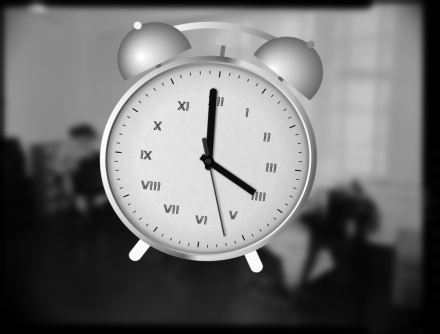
{"hour": 3, "minute": 59, "second": 27}
